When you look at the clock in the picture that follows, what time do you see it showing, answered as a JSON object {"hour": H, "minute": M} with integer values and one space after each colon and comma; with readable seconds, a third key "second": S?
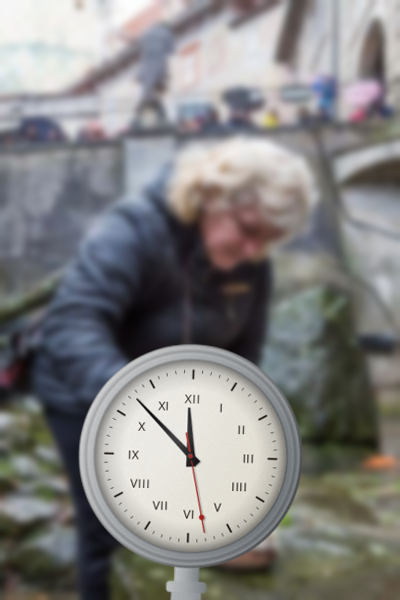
{"hour": 11, "minute": 52, "second": 28}
